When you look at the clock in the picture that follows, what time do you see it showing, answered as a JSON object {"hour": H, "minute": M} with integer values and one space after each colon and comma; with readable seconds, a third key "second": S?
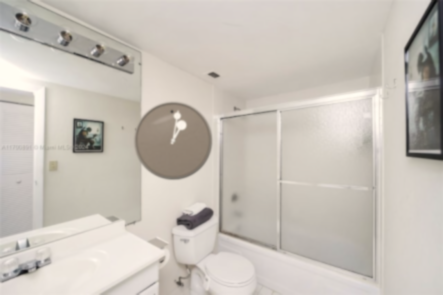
{"hour": 1, "minute": 2}
